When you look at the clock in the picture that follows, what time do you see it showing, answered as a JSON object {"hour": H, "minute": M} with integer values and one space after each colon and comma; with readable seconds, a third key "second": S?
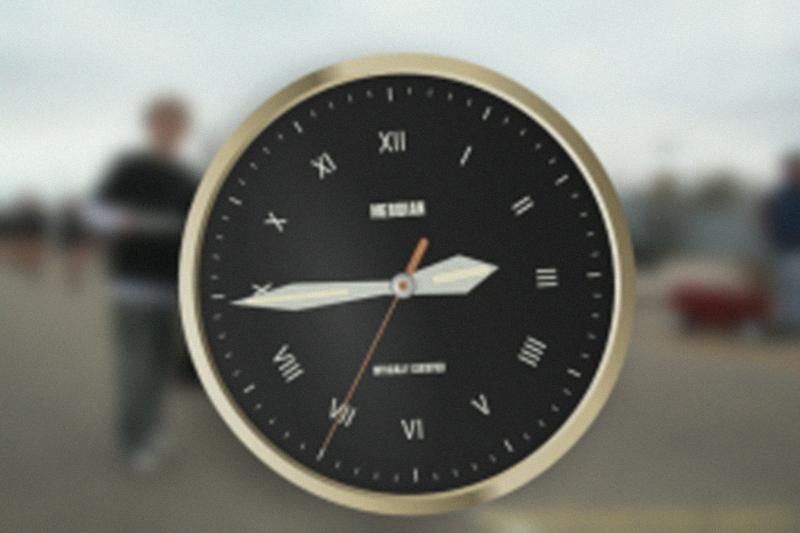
{"hour": 2, "minute": 44, "second": 35}
